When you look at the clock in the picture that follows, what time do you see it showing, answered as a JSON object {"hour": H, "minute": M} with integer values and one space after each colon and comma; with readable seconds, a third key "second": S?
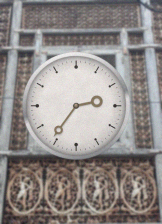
{"hour": 2, "minute": 36}
